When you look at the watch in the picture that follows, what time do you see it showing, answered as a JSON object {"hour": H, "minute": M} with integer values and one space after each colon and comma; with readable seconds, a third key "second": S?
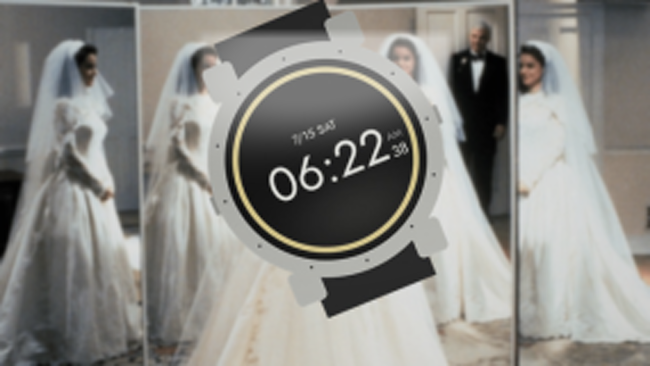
{"hour": 6, "minute": 22}
